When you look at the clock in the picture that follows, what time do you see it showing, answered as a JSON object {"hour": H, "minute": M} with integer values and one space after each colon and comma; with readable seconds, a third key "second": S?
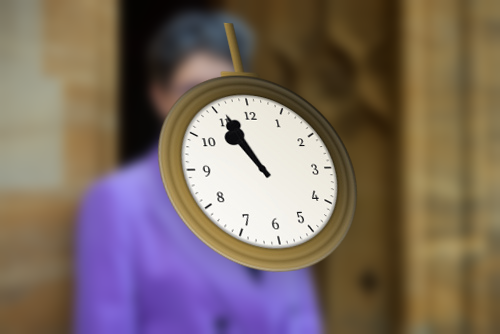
{"hour": 10, "minute": 56}
